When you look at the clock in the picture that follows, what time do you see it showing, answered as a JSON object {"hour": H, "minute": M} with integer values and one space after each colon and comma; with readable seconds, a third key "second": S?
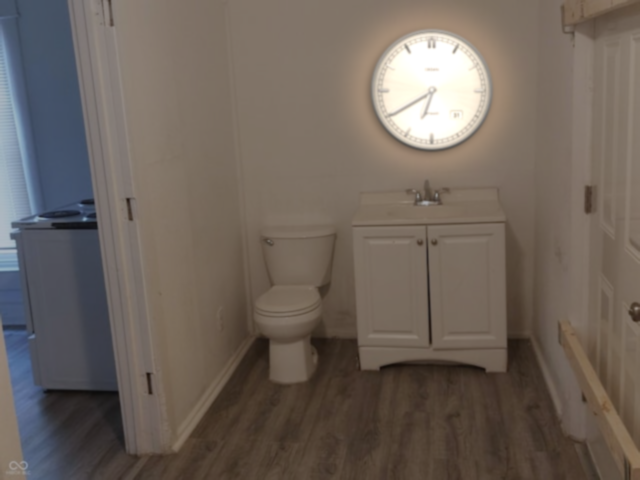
{"hour": 6, "minute": 40}
